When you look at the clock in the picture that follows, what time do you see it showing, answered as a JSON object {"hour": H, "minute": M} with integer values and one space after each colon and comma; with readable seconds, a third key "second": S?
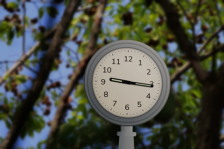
{"hour": 9, "minute": 16}
